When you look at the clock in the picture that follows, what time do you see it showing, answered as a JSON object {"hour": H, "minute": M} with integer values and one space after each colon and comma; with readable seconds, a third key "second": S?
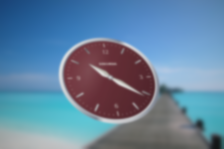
{"hour": 10, "minute": 21}
